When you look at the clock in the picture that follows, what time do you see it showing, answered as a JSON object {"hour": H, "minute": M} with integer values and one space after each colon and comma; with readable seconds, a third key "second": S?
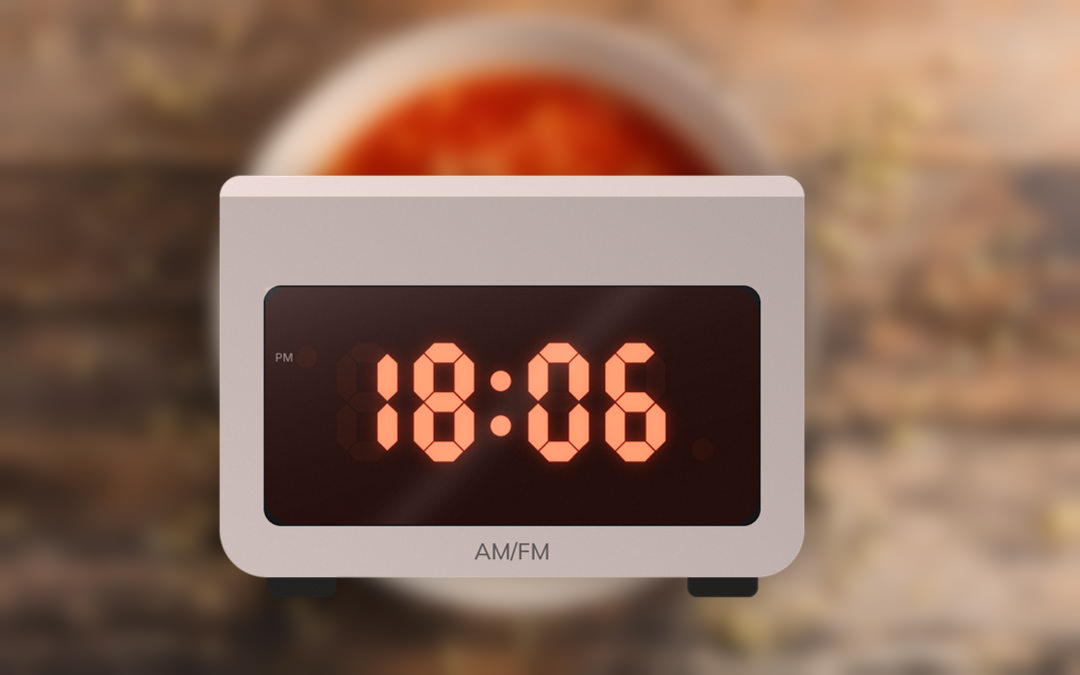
{"hour": 18, "minute": 6}
